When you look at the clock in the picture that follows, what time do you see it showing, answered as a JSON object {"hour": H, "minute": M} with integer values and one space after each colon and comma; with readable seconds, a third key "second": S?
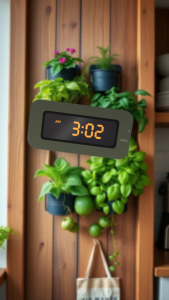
{"hour": 3, "minute": 2}
